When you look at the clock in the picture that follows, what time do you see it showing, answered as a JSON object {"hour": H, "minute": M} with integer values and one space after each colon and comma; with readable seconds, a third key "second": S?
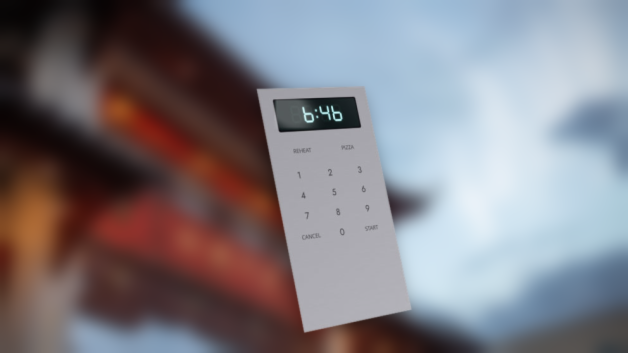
{"hour": 6, "minute": 46}
